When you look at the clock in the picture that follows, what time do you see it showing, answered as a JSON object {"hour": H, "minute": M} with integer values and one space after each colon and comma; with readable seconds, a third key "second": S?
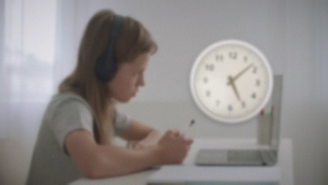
{"hour": 5, "minute": 8}
